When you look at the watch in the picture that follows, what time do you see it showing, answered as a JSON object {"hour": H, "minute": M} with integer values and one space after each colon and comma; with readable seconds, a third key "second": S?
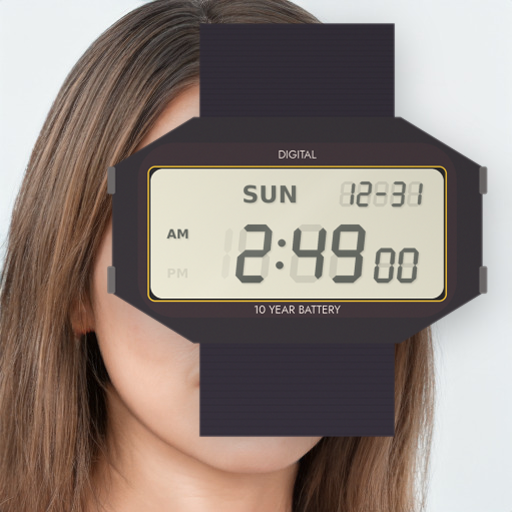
{"hour": 2, "minute": 49, "second": 0}
